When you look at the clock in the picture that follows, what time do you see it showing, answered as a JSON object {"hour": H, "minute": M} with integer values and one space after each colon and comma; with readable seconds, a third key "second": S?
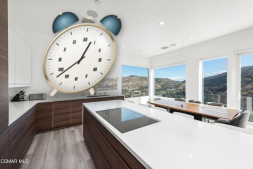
{"hour": 12, "minute": 38}
